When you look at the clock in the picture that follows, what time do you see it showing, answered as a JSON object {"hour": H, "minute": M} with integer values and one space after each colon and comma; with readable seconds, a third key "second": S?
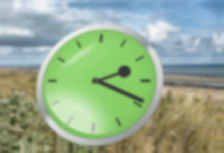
{"hour": 2, "minute": 19}
